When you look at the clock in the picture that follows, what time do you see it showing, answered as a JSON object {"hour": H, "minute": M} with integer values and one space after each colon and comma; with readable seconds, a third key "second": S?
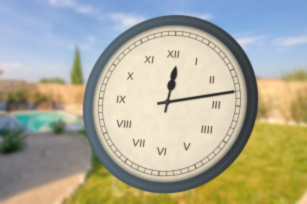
{"hour": 12, "minute": 13}
